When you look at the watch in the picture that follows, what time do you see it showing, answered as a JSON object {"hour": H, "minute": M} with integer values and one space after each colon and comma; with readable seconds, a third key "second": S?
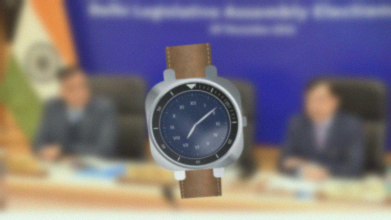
{"hour": 7, "minute": 9}
